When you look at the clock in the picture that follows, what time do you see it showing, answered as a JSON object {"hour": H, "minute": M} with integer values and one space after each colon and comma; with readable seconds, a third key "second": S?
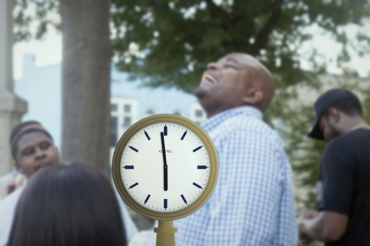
{"hour": 5, "minute": 59}
